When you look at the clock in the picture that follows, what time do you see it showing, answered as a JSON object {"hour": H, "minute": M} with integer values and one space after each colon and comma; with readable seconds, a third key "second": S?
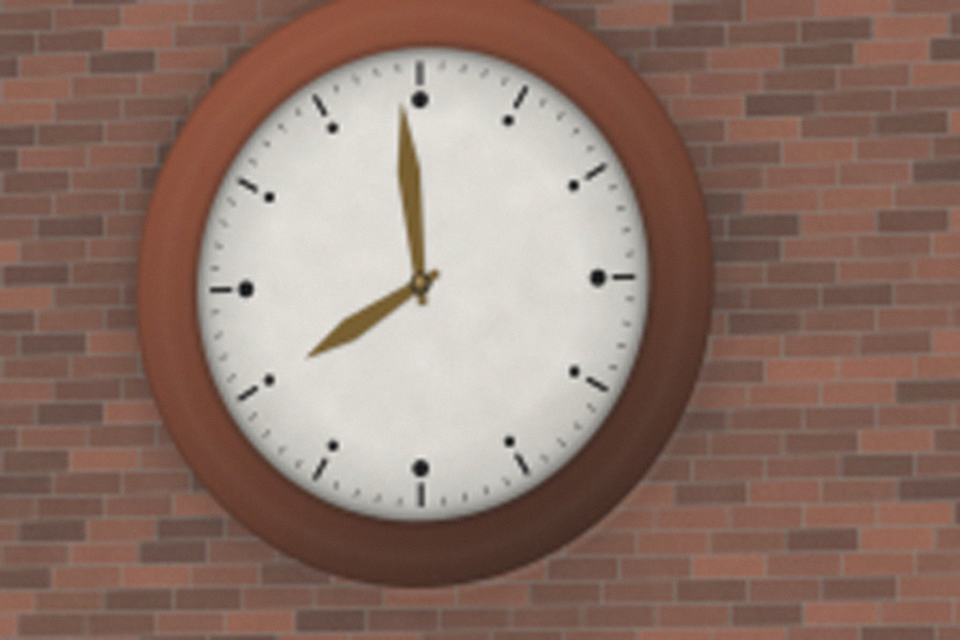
{"hour": 7, "minute": 59}
